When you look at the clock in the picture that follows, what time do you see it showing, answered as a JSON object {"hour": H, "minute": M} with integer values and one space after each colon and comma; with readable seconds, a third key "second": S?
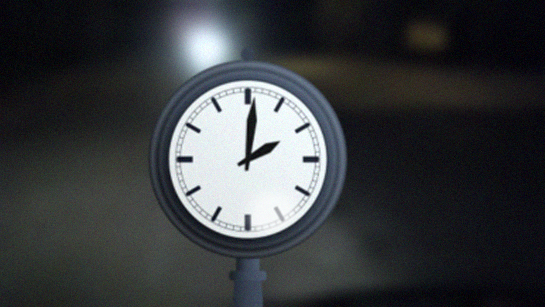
{"hour": 2, "minute": 1}
